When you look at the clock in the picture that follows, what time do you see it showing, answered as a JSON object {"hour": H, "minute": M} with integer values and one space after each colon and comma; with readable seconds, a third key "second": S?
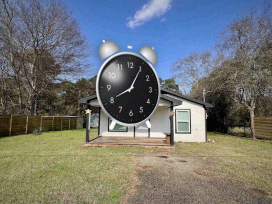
{"hour": 8, "minute": 5}
